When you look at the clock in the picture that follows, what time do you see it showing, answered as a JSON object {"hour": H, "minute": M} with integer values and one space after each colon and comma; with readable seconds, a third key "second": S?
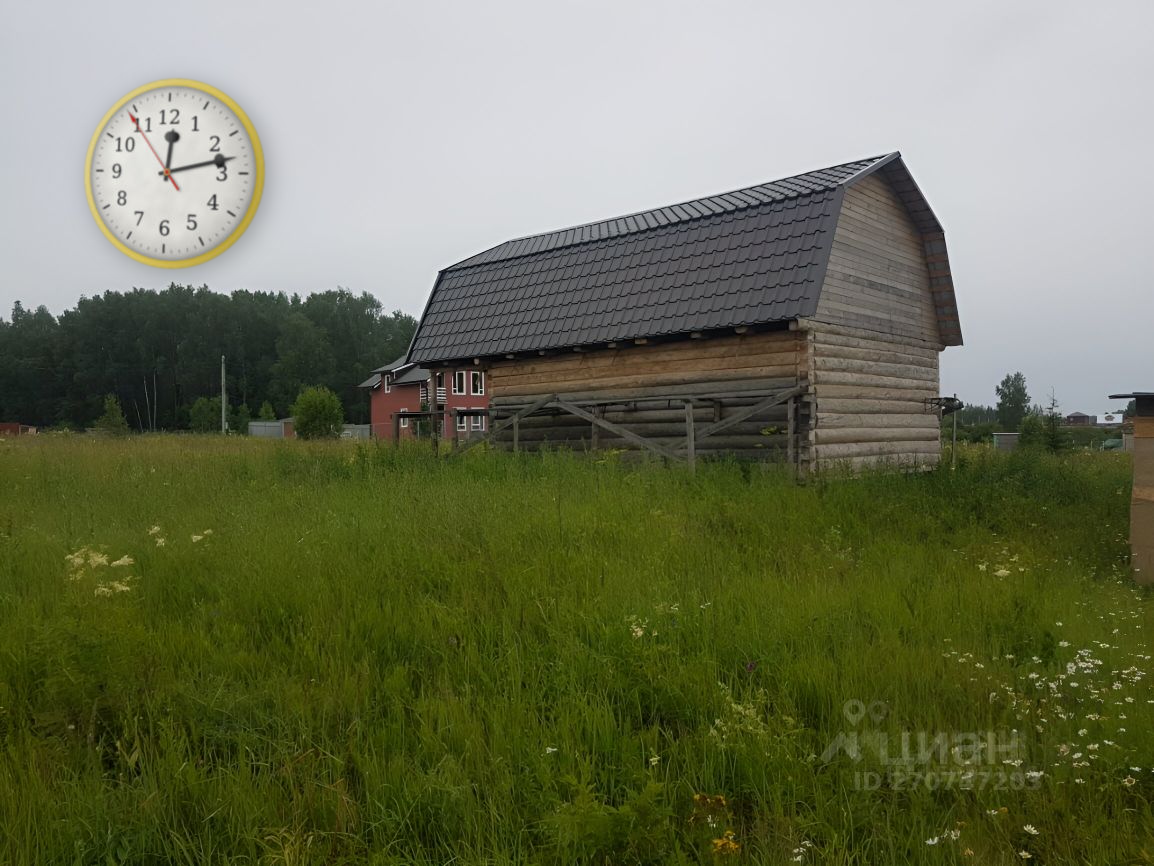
{"hour": 12, "minute": 12, "second": 54}
